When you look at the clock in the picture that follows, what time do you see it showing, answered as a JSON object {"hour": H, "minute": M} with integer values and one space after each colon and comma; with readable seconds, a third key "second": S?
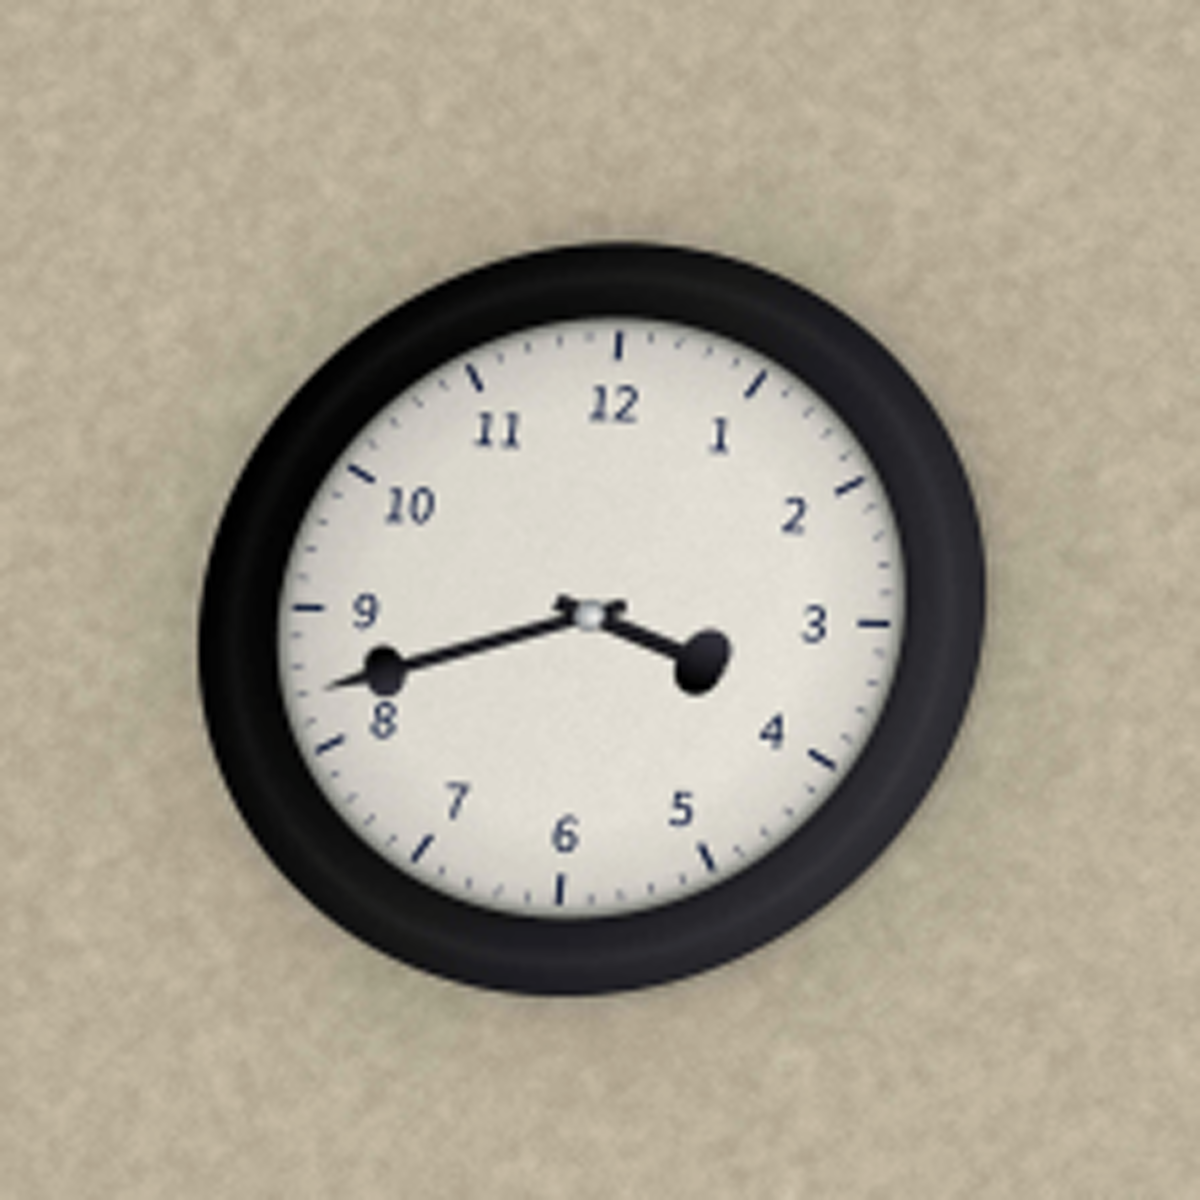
{"hour": 3, "minute": 42}
